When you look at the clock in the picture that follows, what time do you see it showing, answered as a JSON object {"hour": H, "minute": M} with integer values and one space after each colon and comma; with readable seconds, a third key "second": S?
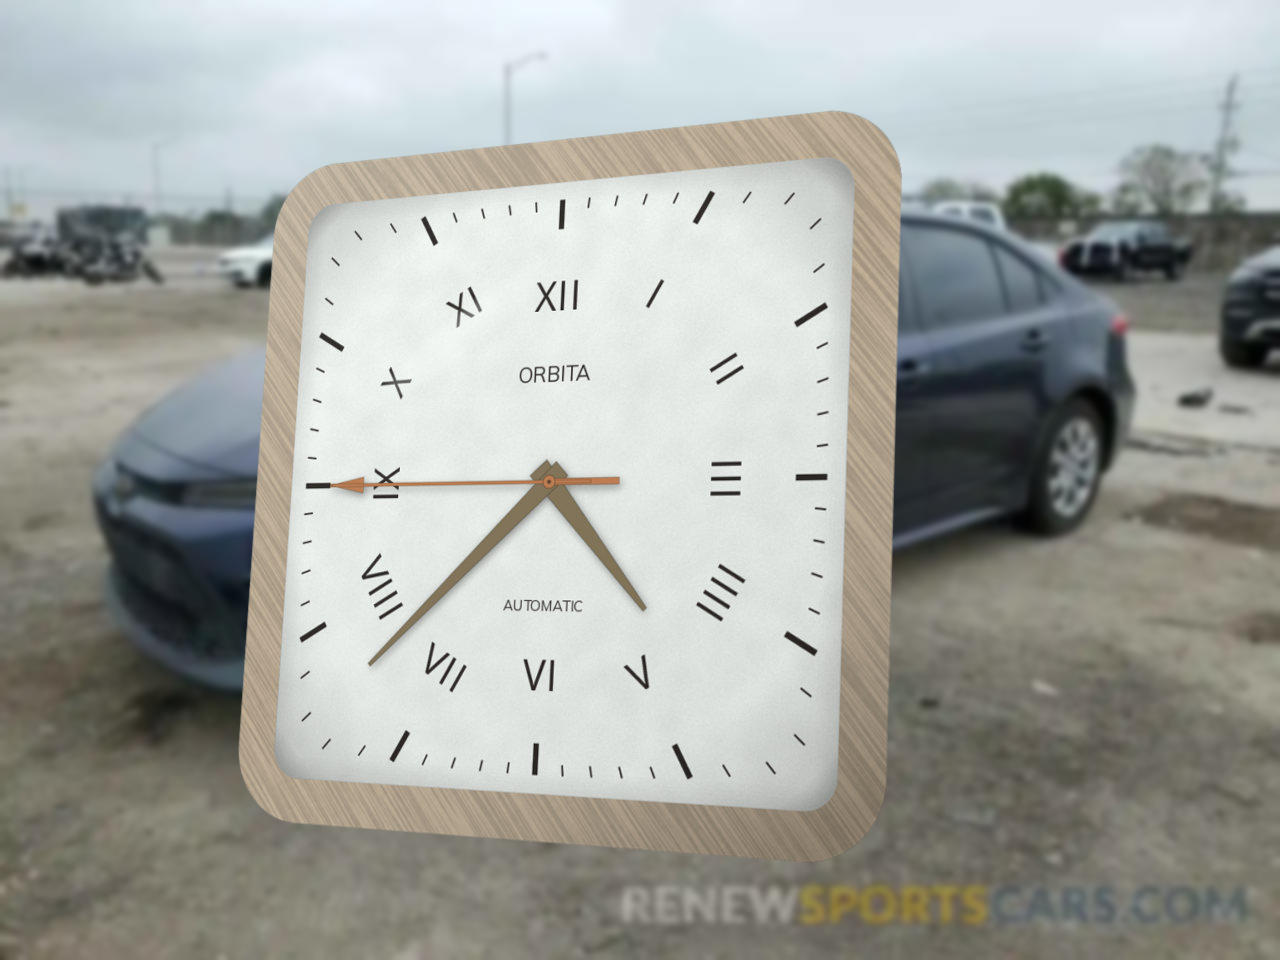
{"hour": 4, "minute": 37, "second": 45}
